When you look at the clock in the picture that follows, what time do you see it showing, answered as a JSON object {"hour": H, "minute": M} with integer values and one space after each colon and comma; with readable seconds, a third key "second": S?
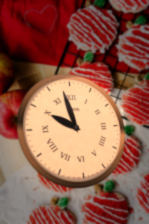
{"hour": 9, "minute": 58}
